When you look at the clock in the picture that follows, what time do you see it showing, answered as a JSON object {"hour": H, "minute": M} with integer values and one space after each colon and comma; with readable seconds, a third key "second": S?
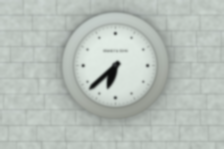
{"hour": 6, "minute": 38}
